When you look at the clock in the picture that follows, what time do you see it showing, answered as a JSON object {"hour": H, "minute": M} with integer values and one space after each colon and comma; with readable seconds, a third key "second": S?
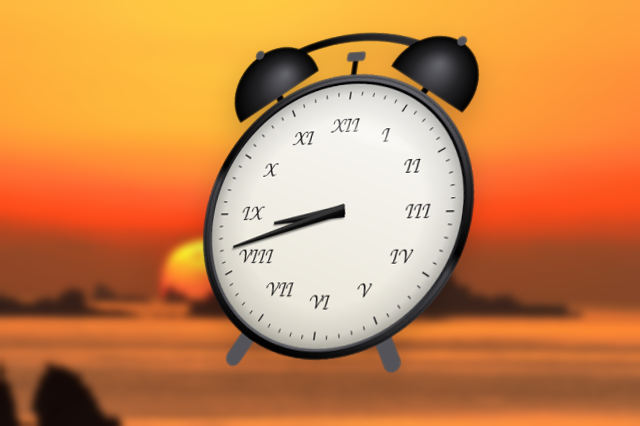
{"hour": 8, "minute": 42}
